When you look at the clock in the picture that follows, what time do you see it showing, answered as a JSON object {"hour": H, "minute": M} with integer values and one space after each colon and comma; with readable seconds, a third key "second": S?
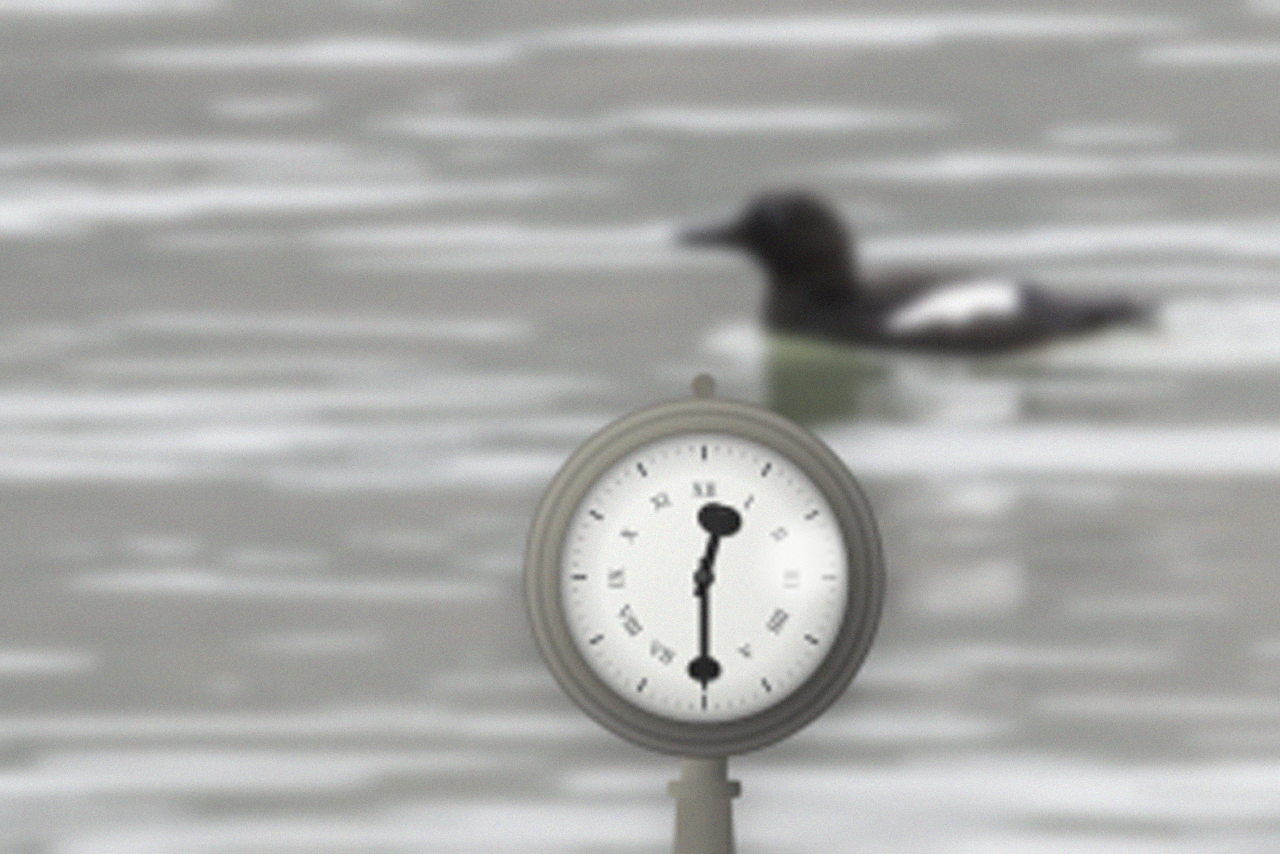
{"hour": 12, "minute": 30}
